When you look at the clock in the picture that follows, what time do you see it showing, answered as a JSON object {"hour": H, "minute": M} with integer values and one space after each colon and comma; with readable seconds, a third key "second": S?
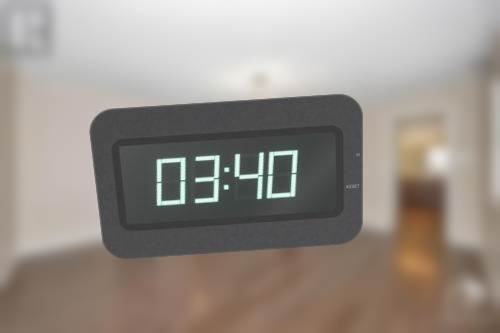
{"hour": 3, "minute": 40}
